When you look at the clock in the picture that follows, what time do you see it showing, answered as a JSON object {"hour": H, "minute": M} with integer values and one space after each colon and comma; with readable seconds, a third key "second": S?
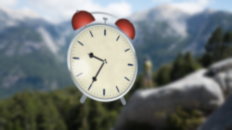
{"hour": 9, "minute": 35}
